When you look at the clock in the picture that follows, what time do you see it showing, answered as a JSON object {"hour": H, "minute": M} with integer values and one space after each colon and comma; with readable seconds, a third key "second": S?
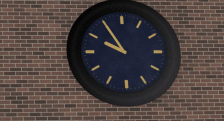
{"hour": 9, "minute": 55}
